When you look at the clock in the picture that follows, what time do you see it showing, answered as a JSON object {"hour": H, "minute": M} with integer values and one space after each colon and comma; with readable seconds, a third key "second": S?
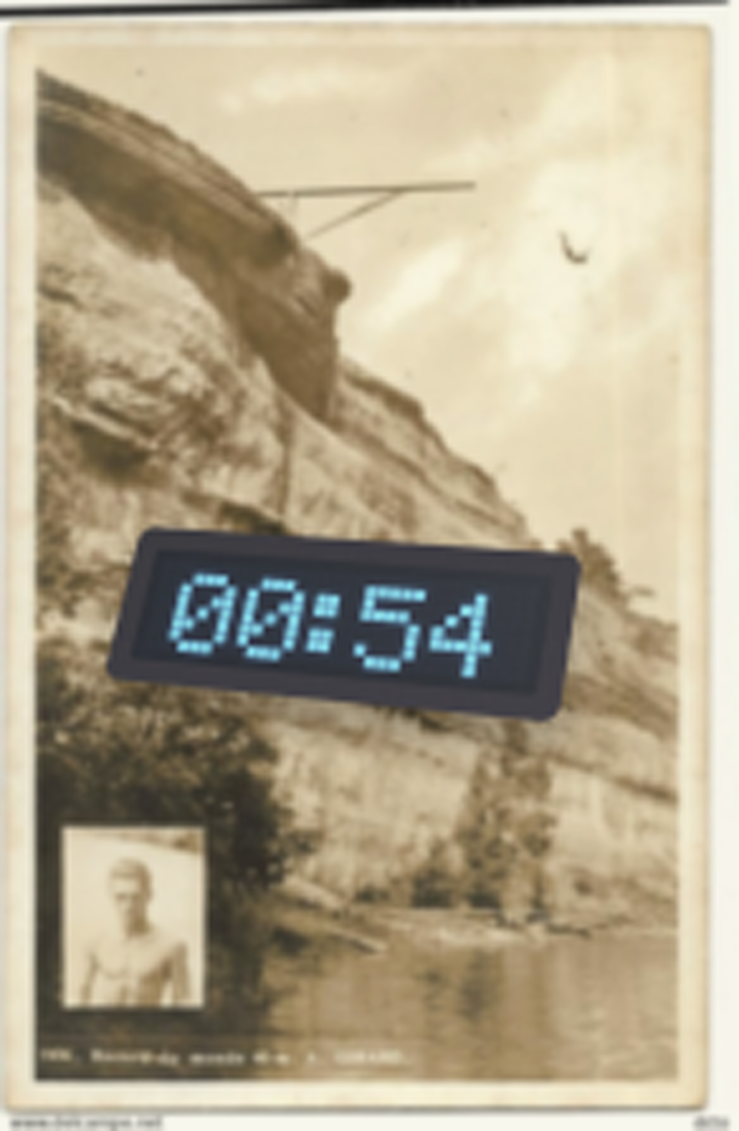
{"hour": 0, "minute": 54}
